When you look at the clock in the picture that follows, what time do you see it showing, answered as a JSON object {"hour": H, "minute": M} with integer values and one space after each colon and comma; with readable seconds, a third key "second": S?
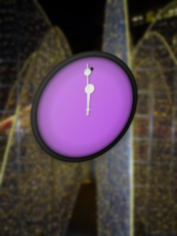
{"hour": 11, "minute": 59}
